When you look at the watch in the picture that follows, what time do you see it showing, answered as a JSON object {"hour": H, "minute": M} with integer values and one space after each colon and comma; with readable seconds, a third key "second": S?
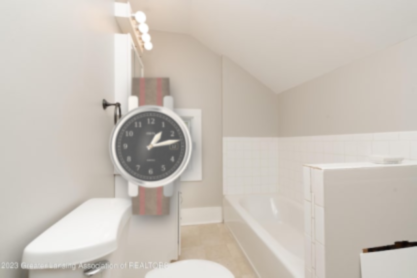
{"hour": 1, "minute": 13}
